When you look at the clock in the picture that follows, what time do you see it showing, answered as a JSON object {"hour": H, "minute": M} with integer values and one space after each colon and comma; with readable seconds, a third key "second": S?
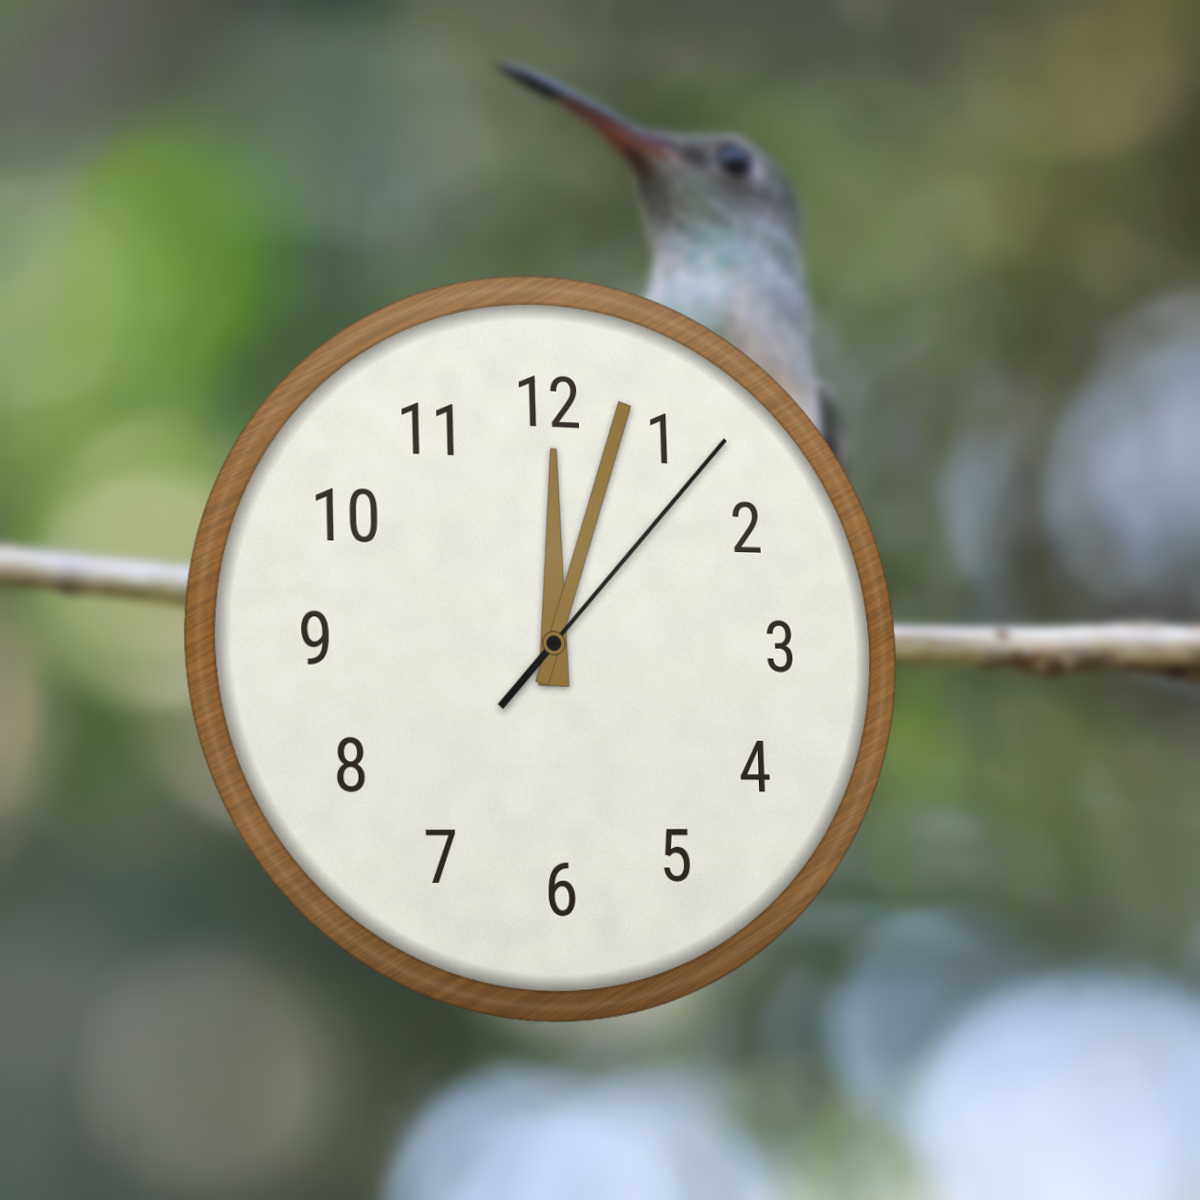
{"hour": 12, "minute": 3, "second": 7}
